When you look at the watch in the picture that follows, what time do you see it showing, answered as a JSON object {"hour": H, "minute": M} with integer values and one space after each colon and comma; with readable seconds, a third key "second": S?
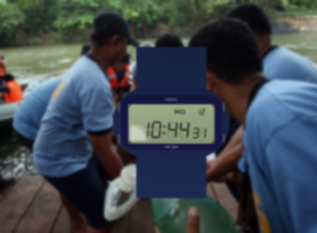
{"hour": 10, "minute": 44, "second": 31}
